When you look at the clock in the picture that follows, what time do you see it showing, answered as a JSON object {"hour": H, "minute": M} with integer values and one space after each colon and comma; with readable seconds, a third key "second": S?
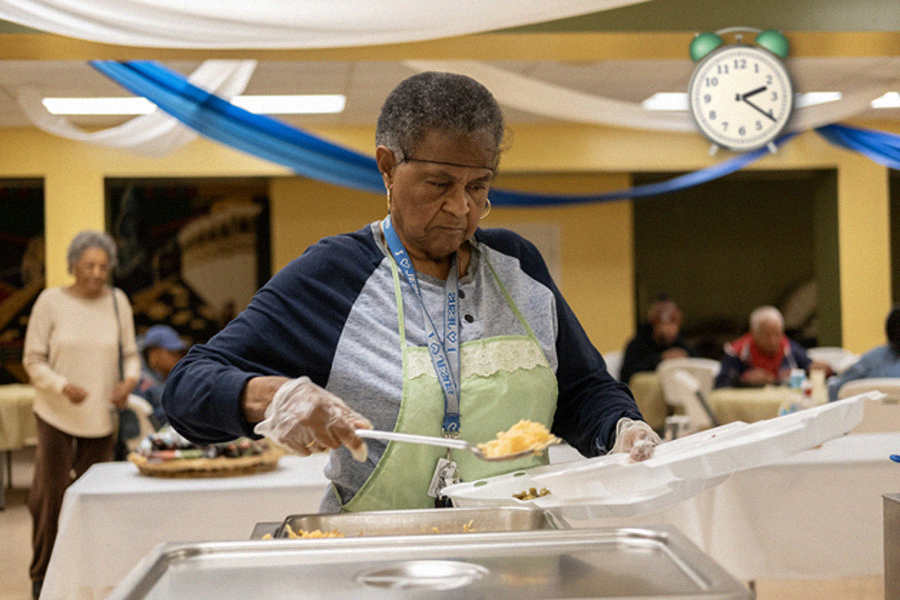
{"hour": 2, "minute": 21}
